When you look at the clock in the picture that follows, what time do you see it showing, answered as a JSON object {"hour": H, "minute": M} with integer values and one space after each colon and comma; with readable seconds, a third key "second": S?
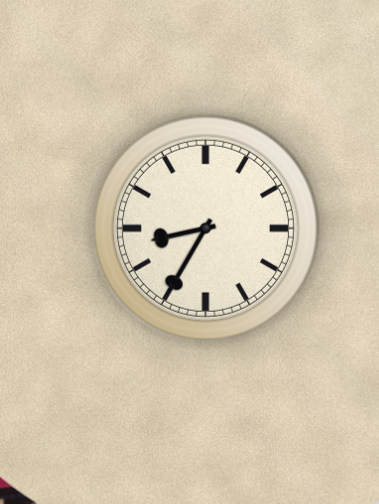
{"hour": 8, "minute": 35}
